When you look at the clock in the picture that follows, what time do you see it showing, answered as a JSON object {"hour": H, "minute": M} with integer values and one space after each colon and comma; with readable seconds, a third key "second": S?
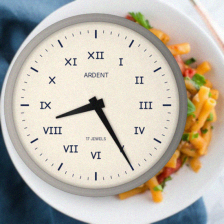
{"hour": 8, "minute": 25}
